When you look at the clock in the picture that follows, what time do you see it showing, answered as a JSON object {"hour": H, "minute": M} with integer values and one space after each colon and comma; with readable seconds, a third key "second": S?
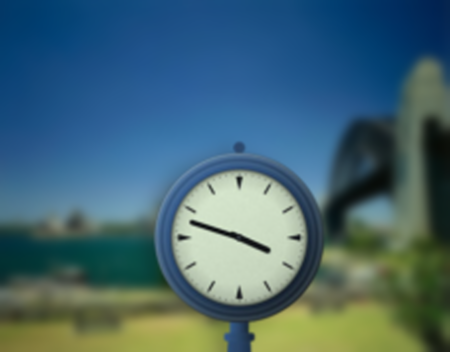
{"hour": 3, "minute": 48}
